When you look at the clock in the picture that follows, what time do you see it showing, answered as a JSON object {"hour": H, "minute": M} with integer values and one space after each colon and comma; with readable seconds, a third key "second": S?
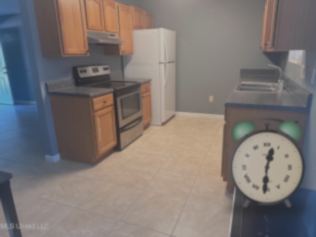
{"hour": 12, "minute": 31}
